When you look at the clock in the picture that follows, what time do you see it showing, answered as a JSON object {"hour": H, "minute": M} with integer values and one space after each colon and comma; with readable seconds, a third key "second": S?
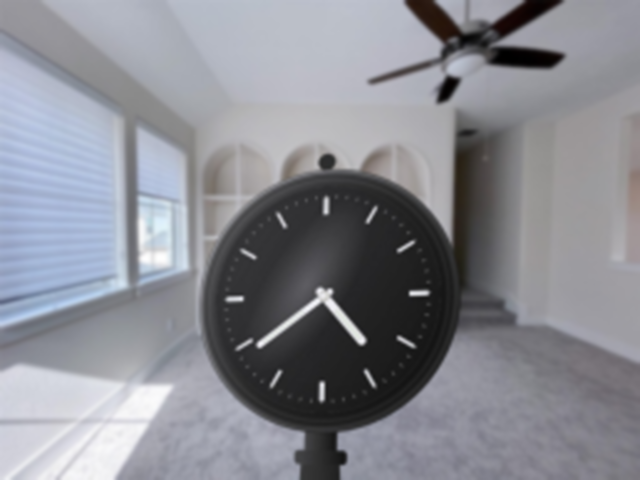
{"hour": 4, "minute": 39}
